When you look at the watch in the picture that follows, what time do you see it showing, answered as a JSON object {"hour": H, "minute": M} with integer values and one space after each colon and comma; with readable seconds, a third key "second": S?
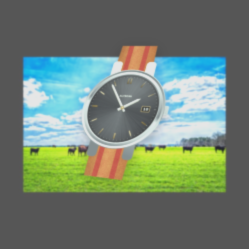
{"hour": 1, "minute": 54}
